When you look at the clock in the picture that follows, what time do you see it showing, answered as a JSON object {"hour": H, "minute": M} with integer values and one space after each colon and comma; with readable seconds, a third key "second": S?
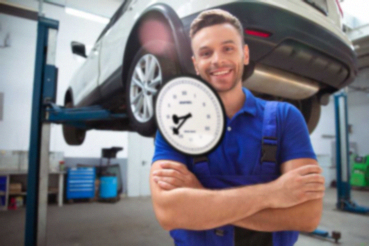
{"hour": 8, "minute": 38}
